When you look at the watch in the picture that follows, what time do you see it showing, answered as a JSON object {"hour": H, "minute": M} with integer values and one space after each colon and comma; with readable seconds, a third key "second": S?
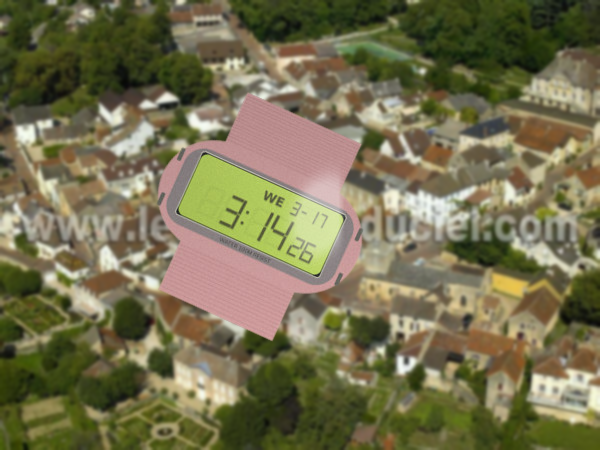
{"hour": 3, "minute": 14, "second": 26}
